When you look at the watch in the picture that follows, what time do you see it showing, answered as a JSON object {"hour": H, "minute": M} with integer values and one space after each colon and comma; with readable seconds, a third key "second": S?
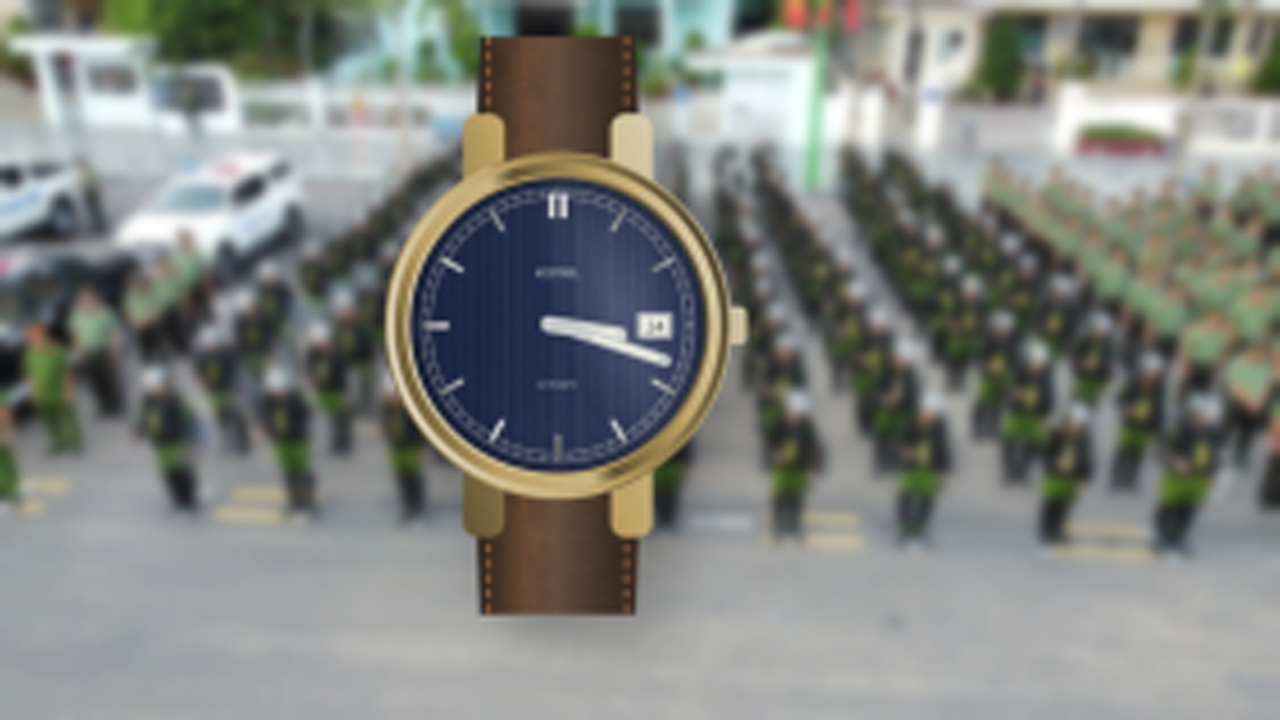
{"hour": 3, "minute": 18}
